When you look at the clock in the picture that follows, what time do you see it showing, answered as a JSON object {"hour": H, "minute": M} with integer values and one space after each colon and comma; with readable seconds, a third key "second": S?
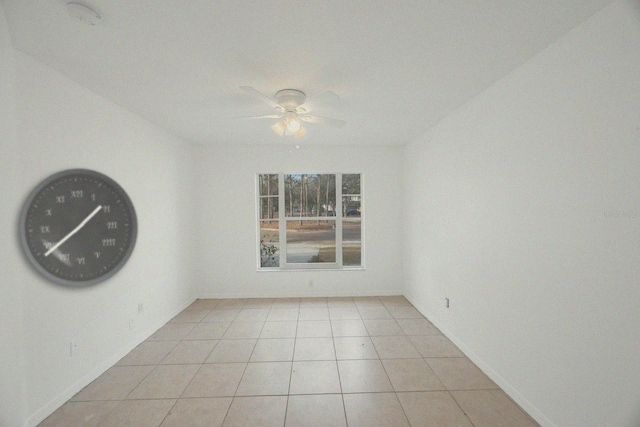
{"hour": 1, "minute": 39}
